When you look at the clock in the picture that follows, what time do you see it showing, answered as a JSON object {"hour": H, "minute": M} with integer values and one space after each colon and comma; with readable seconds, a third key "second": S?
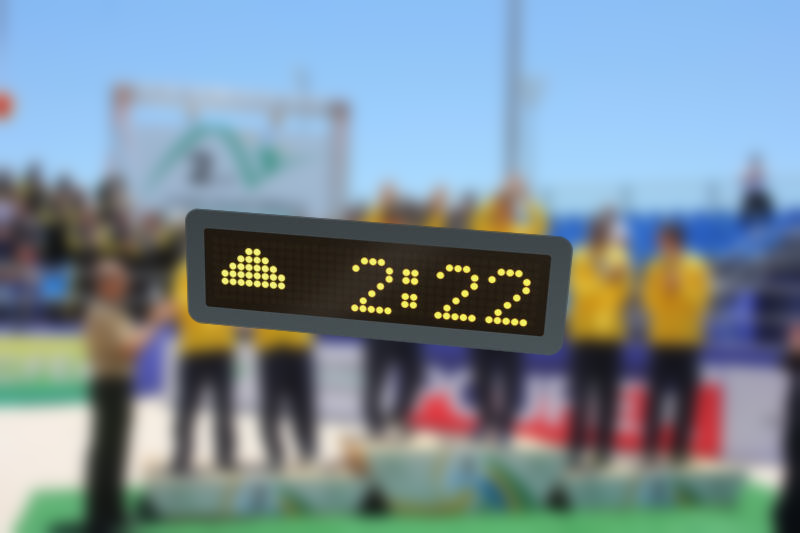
{"hour": 2, "minute": 22}
